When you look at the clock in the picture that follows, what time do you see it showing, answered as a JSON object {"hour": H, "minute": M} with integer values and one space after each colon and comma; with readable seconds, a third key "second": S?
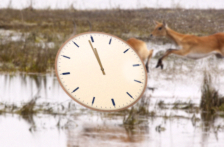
{"hour": 11, "minute": 59}
